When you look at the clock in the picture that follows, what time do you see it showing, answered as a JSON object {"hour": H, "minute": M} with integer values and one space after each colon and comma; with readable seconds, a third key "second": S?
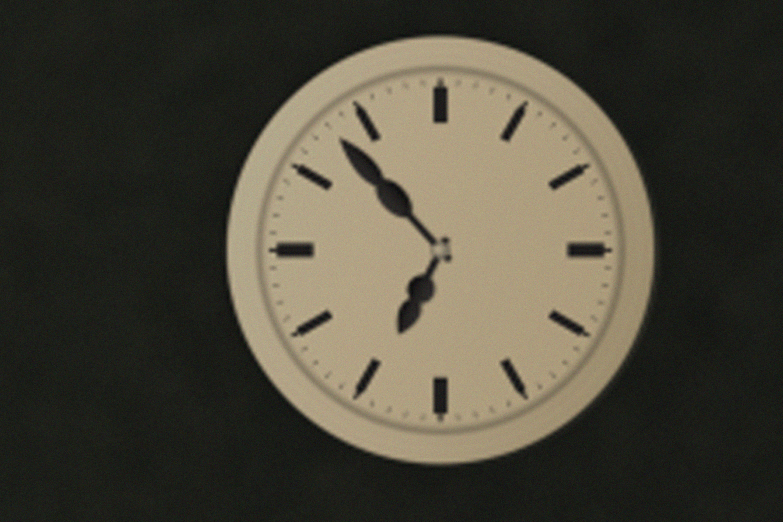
{"hour": 6, "minute": 53}
